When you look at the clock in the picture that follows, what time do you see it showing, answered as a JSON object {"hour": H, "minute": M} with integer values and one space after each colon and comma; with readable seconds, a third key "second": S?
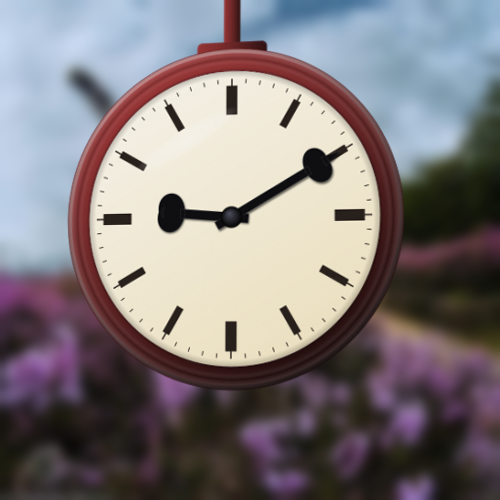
{"hour": 9, "minute": 10}
